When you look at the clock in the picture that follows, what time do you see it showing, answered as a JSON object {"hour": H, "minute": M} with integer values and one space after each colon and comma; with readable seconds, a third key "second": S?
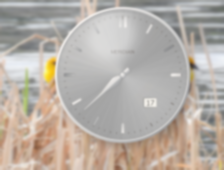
{"hour": 7, "minute": 38}
